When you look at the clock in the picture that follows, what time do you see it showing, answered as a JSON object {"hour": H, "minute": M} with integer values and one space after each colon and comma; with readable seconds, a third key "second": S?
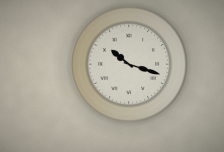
{"hour": 10, "minute": 18}
